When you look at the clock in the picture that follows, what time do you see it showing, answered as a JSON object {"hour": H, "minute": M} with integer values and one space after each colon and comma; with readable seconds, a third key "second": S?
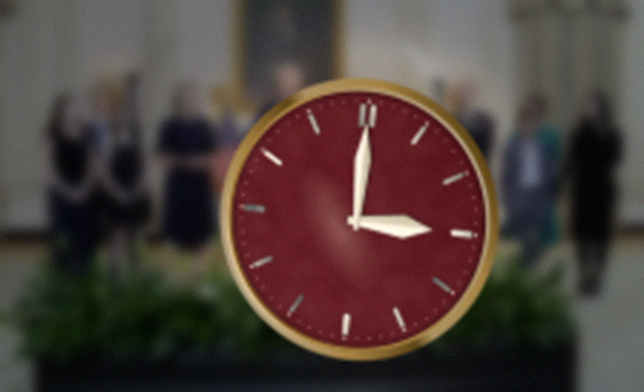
{"hour": 3, "minute": 0}
